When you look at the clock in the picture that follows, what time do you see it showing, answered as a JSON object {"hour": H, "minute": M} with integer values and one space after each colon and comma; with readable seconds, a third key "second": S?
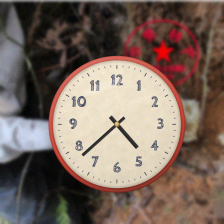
{"hour": 4, "minute": 38}
